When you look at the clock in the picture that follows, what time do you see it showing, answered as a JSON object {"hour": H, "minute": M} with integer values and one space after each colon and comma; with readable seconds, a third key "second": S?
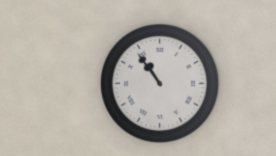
{"hour": 10, "minute": 54}
